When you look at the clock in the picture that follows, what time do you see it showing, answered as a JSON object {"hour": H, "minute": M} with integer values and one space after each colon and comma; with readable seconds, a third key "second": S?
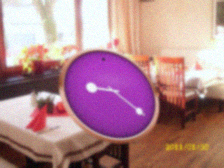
{"hour": 9, "minute": 23}
